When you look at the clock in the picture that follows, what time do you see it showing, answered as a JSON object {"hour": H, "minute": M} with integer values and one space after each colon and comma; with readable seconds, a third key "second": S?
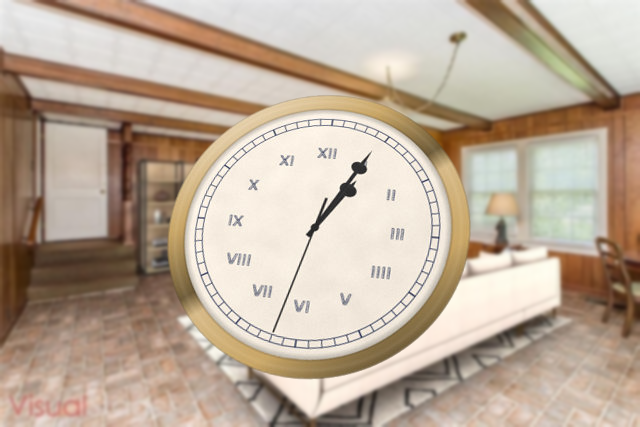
{"hour": 1, "minute": 4, "second": 32}
